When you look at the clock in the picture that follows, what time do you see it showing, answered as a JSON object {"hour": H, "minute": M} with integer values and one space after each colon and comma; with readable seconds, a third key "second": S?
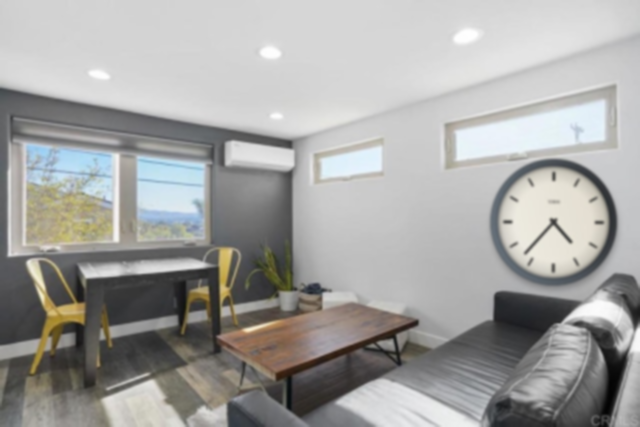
{"hour": 4, "minute": 37}
